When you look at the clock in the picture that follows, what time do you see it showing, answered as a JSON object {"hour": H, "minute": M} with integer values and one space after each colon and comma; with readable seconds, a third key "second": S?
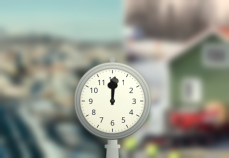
{"hour": 12, "minute": 1}
